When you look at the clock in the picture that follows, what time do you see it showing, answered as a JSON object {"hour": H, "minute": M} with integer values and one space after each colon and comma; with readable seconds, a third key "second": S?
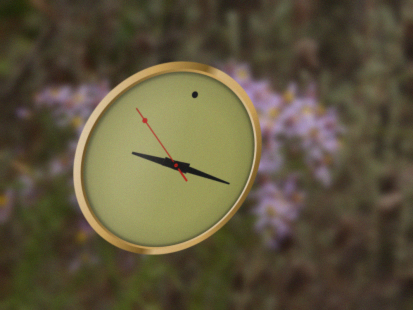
{"hour": 9, "minute": 16, "second": 52}
